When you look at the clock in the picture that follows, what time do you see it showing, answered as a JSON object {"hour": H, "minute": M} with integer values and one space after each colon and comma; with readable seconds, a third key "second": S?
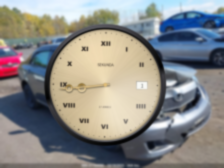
{"hour": 8, "minute": 44}
